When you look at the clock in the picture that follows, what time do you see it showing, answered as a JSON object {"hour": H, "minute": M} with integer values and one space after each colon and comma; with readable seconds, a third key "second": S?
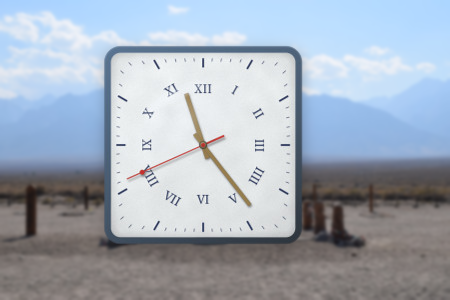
{"hour": 11, "minute": 23, "second": 41}
